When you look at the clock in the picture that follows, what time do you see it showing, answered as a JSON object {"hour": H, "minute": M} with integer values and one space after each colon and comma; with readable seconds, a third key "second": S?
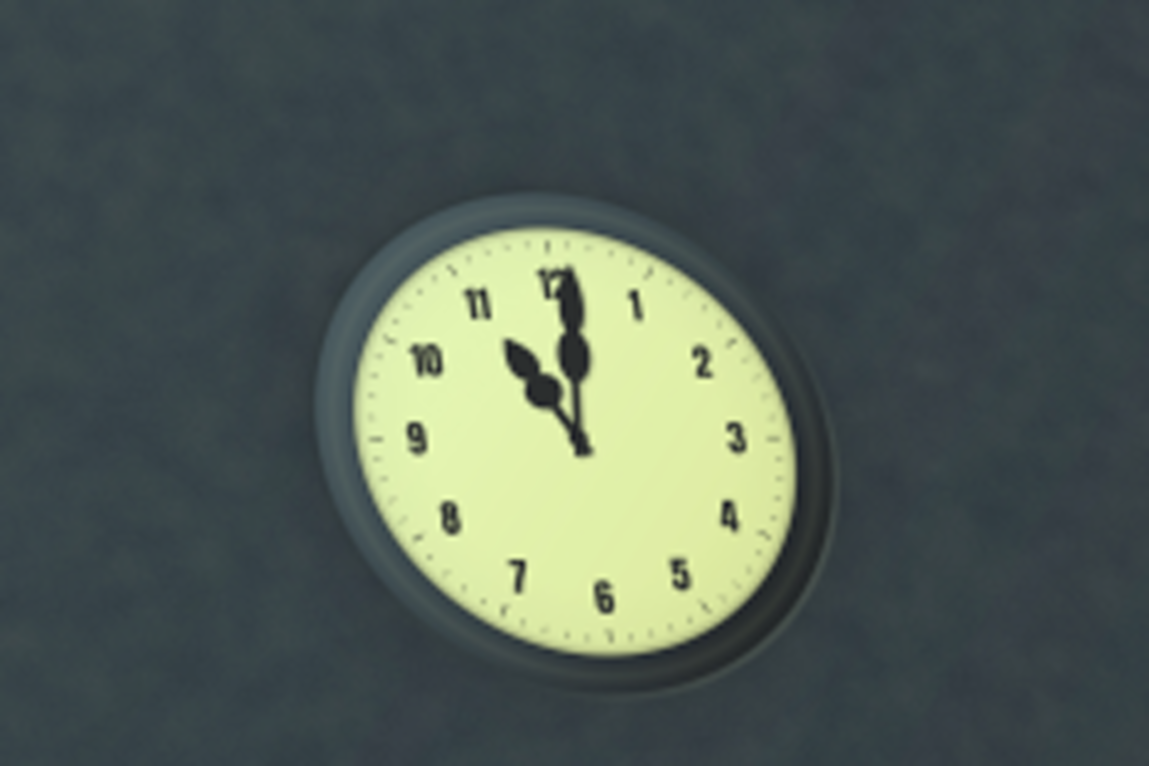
{"hour": 11, "minute": 1}
